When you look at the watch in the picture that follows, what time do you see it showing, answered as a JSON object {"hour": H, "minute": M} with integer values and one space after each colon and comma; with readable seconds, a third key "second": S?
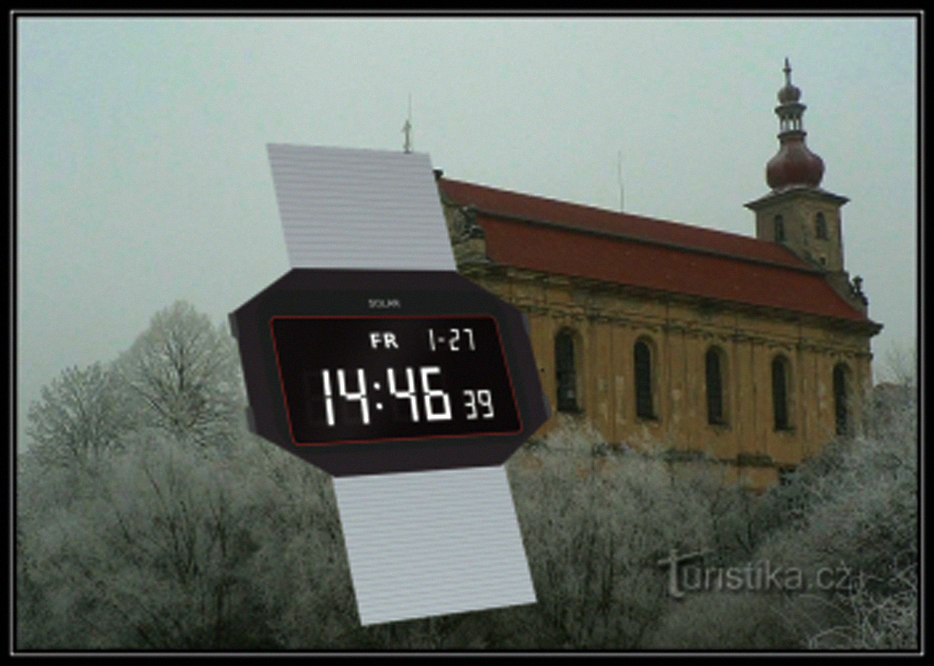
{"hour": 14, "minute": 46, "second": 39}
